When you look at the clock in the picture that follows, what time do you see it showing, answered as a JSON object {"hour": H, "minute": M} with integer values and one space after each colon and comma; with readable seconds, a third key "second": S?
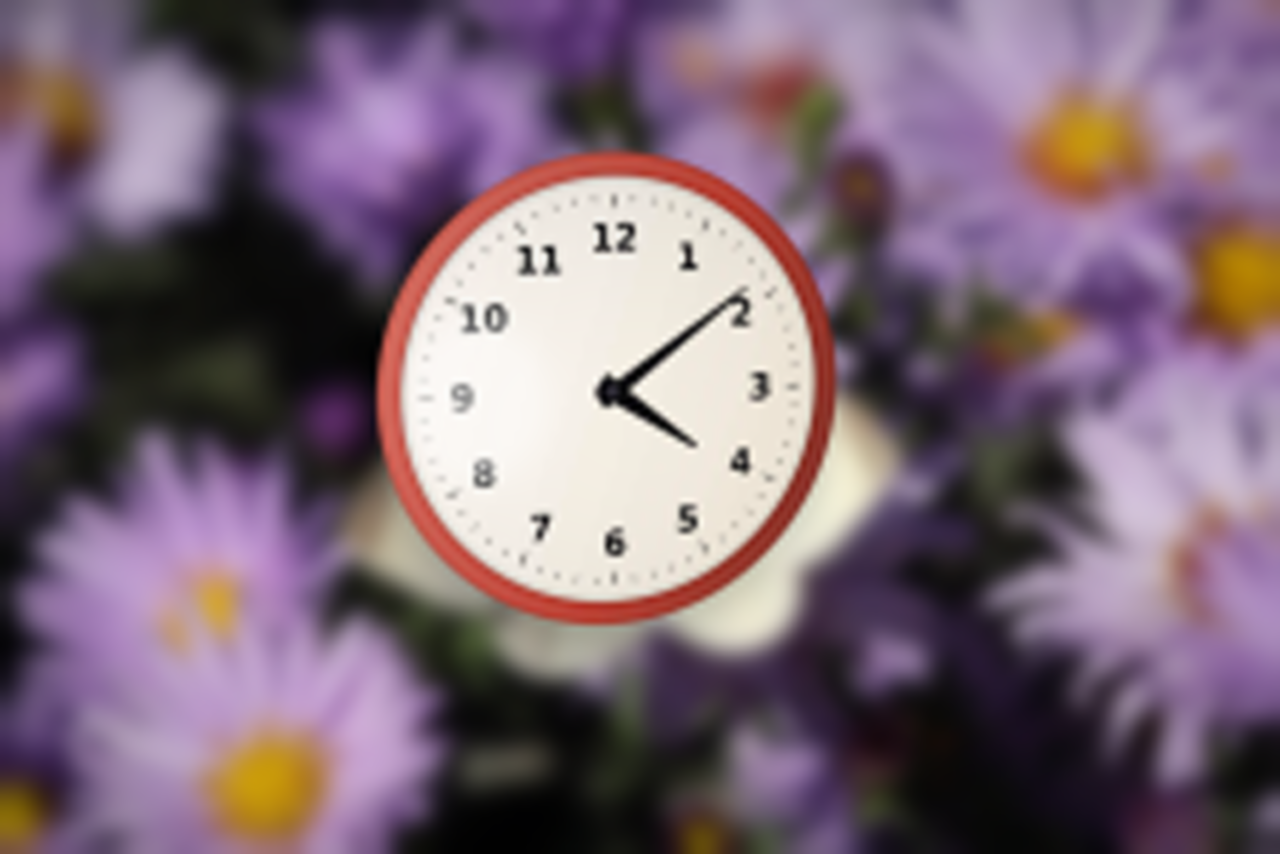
{"hour": 4, "minute": 9}
